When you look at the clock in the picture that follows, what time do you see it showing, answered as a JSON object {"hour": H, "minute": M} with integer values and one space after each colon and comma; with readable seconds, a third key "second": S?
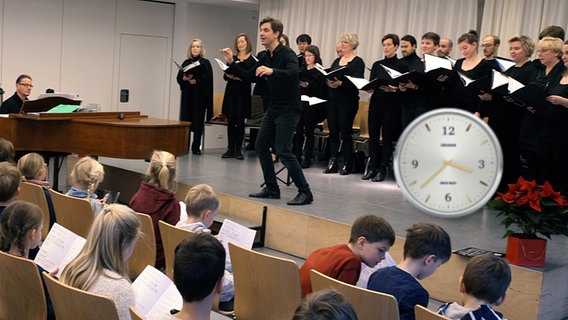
{"hour": 3, "minute": 38}
